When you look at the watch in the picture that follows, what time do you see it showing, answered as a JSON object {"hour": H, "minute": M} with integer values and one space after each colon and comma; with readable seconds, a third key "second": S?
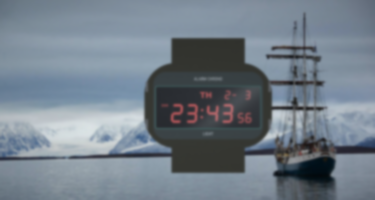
{"hour": 23, "minute": 43}
